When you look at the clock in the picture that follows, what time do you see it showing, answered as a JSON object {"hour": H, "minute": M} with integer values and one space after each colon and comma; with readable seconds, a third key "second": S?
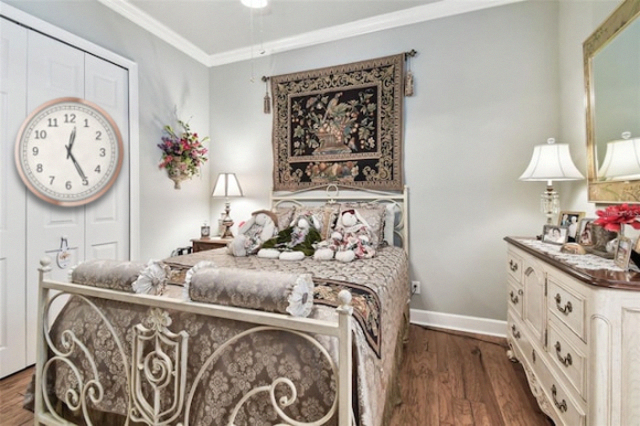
{"hour": 12, "minute": 25}
